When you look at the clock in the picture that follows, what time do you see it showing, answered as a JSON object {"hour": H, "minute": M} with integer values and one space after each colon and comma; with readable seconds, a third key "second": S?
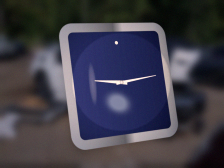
{"hour": 9, "minute": 14}
